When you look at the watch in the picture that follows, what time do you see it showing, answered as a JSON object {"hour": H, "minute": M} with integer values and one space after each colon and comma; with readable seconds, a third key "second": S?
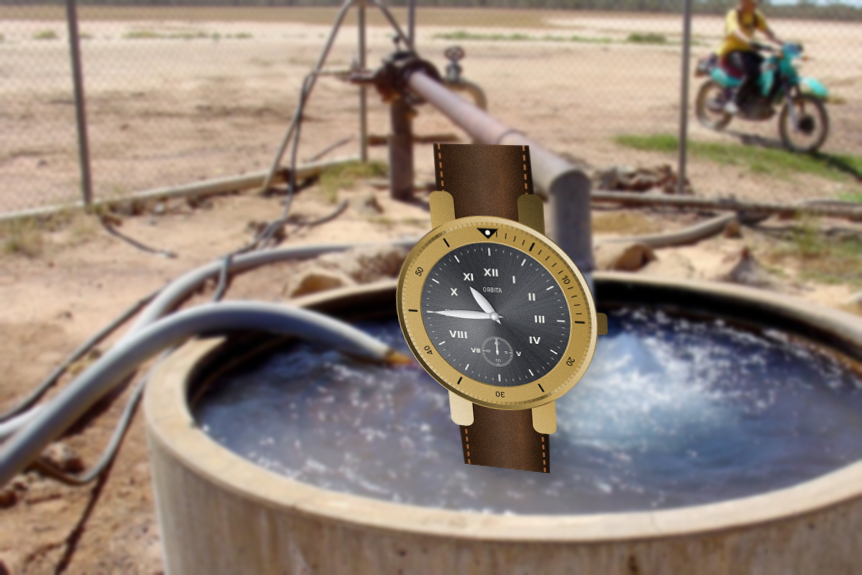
{"hour": 10, "minute": 45}
